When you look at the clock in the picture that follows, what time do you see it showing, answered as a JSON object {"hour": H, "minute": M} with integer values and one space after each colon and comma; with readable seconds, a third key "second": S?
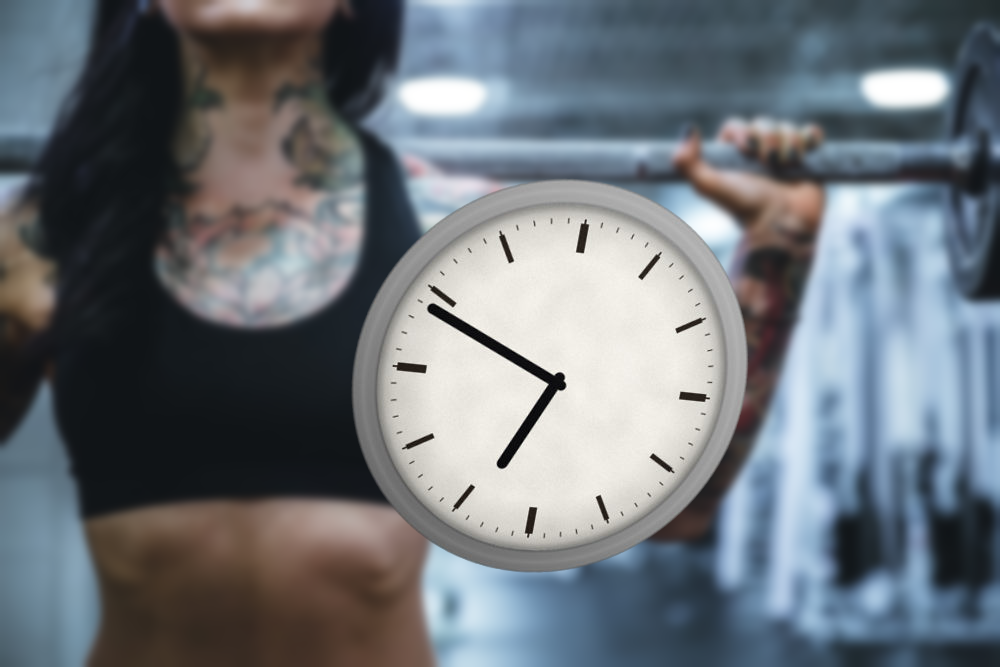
{"hour": 6, "minute": 49}
